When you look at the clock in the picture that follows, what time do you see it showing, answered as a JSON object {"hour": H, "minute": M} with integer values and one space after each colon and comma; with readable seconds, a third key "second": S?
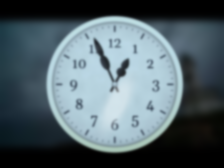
{"hour": 12, "minute": 56}
